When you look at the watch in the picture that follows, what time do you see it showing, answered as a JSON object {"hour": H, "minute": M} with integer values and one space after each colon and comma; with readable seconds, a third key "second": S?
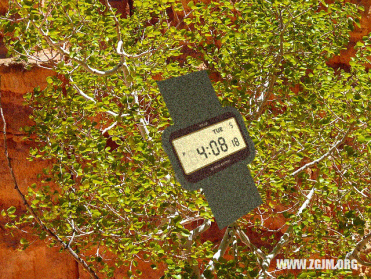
{"hour": 4, "minute": 8, "second": 18}
